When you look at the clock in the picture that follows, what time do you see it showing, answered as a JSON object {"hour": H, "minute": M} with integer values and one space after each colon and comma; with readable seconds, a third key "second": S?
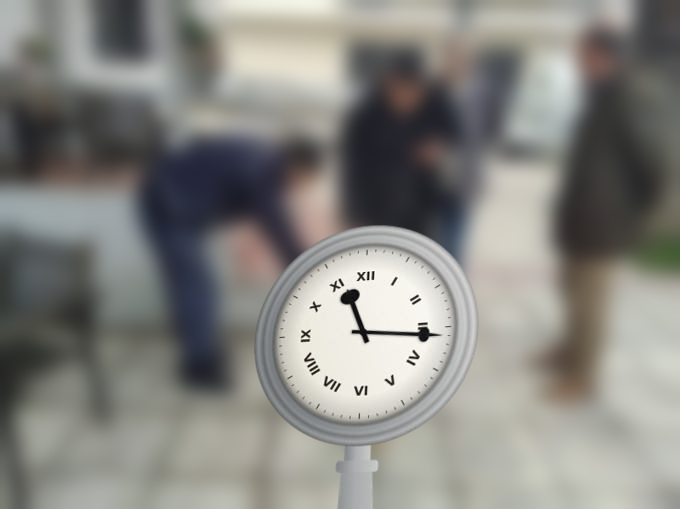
{"hour": 11, "minute": 16}
